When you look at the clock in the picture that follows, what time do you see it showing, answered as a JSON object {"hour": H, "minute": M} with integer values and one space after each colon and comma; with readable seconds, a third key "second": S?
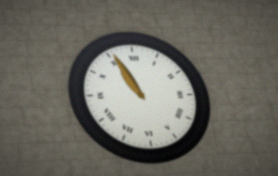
{"hour": 10, "minute": 56}
